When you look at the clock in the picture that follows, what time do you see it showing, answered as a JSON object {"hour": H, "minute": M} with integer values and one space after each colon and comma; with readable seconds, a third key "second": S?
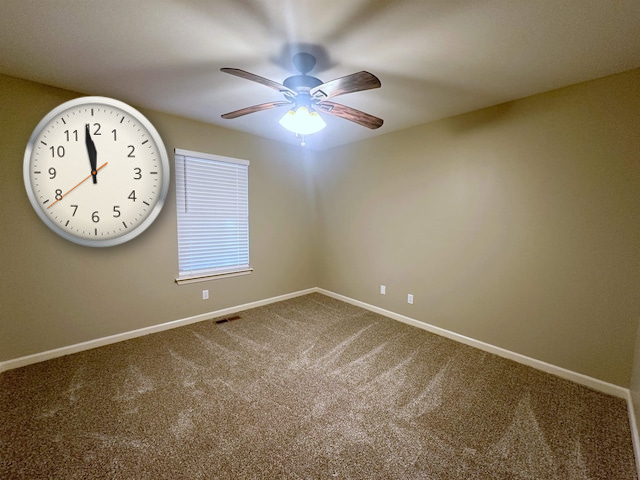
{"hour": 11, "minute": 58, "second": 39}
